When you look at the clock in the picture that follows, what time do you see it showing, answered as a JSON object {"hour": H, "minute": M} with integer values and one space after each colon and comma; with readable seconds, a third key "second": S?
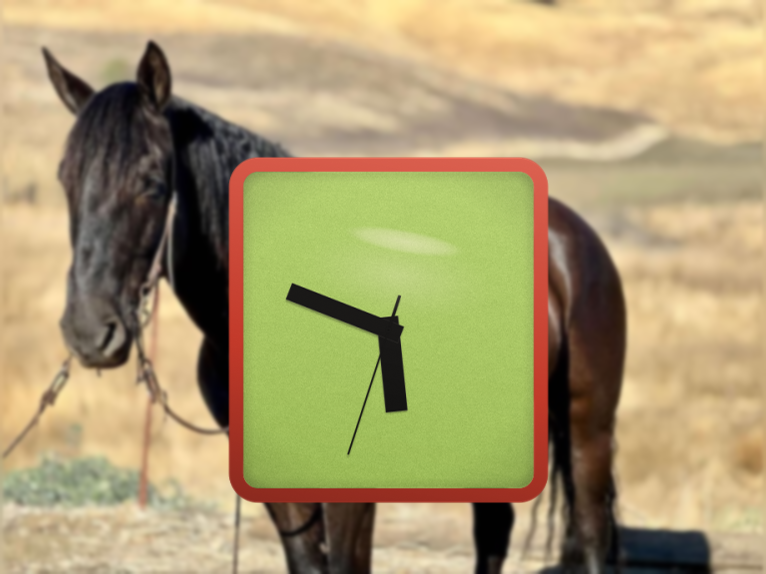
{"hour": 5, "minute": 48, "second": 33}
